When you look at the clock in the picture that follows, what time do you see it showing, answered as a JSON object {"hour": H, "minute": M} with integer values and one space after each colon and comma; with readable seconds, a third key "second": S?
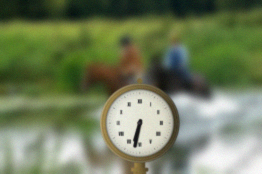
{"hour": 6, "minute": 32}
